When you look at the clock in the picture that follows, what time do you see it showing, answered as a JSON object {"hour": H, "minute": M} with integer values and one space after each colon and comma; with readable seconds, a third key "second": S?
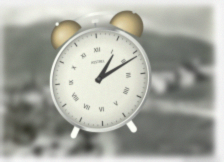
{"hour": 1, "minute": 11}
